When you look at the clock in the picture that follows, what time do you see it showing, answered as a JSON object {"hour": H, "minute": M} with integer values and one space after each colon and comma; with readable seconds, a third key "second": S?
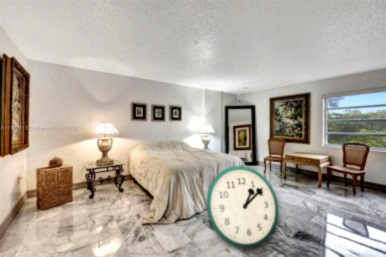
{"hour": 1, "minute": 9}
